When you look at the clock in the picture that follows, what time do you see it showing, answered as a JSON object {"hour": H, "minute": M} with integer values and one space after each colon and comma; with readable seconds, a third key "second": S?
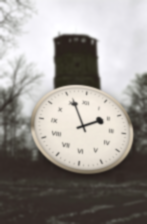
{"hour": 1, "minute": 56}
